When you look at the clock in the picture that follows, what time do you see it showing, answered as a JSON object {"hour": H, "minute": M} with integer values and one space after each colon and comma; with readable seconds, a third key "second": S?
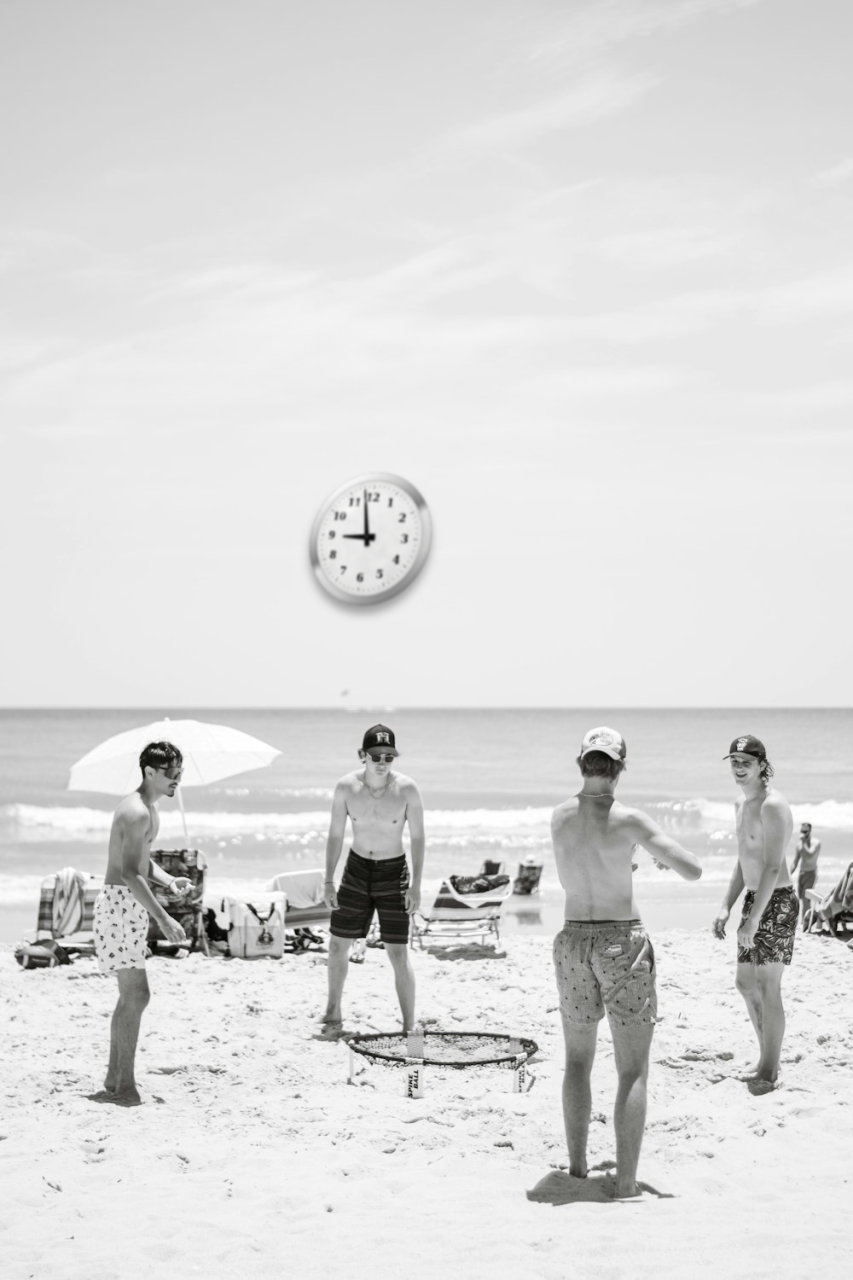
{"hour": 8, "minute": 58}
